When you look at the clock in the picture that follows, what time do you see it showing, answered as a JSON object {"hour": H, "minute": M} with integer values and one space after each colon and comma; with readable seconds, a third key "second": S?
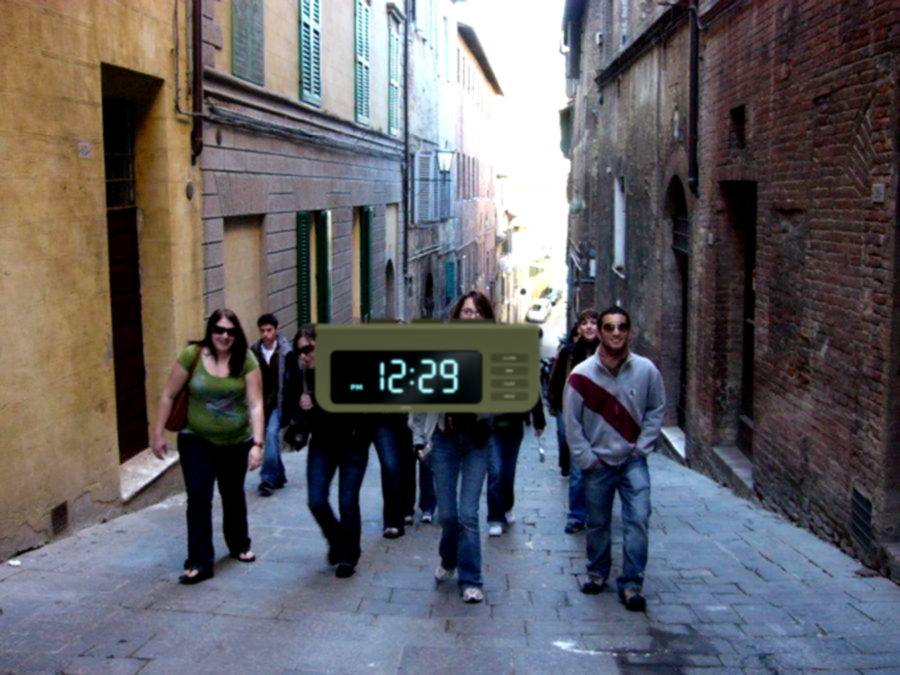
{"hour": 12, "minute": 29}
